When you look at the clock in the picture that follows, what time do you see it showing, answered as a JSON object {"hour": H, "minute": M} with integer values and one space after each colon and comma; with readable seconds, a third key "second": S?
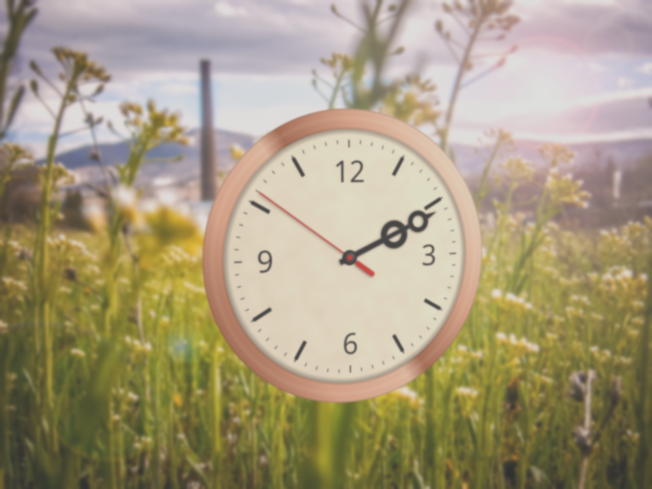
{"hour": 2, "minute": 10, "second": 51}
